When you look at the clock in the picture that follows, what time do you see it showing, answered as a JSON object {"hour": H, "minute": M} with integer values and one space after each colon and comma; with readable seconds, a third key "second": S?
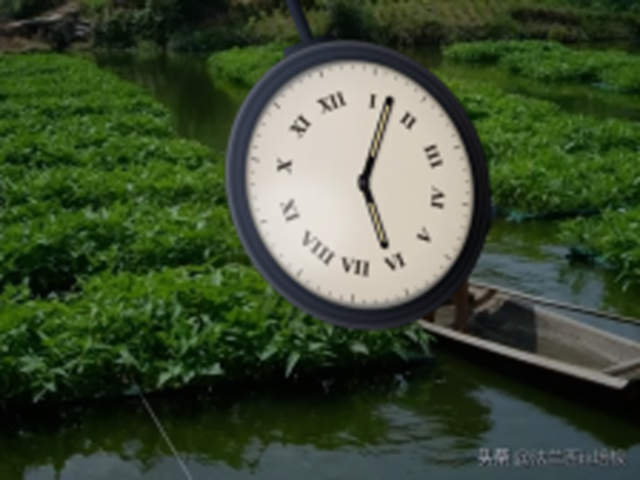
{"hour": 6, "minute": 7}
